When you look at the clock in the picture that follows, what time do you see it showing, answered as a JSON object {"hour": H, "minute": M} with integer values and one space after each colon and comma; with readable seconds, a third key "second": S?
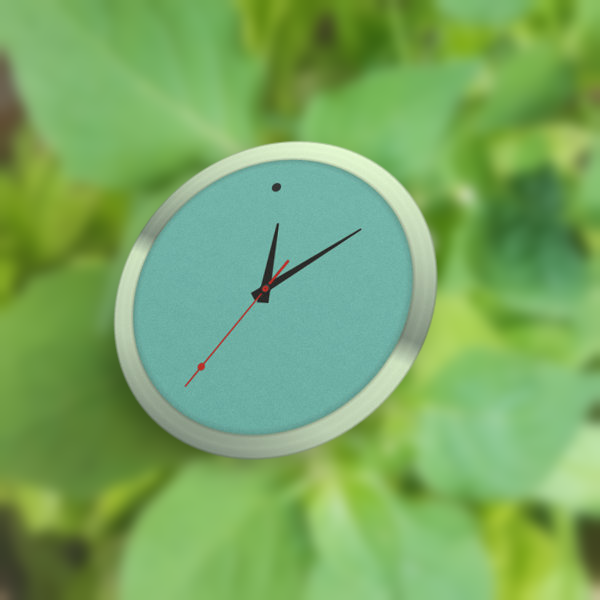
{"hour": 12, "minute": 9, "second": 36}
